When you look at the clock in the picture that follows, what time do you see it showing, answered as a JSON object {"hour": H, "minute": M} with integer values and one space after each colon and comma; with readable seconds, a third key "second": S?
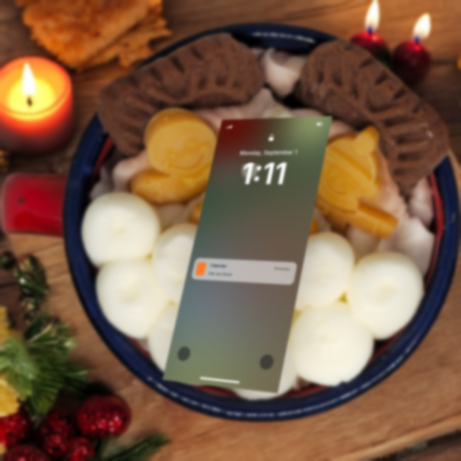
{"hour": 1, "minute": 11}
